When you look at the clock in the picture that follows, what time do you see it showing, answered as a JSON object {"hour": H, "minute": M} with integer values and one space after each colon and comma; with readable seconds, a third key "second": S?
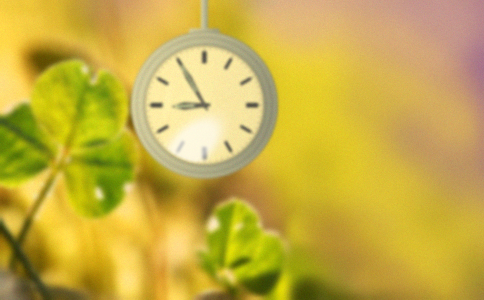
{"hour": 8, "minute": 55}
